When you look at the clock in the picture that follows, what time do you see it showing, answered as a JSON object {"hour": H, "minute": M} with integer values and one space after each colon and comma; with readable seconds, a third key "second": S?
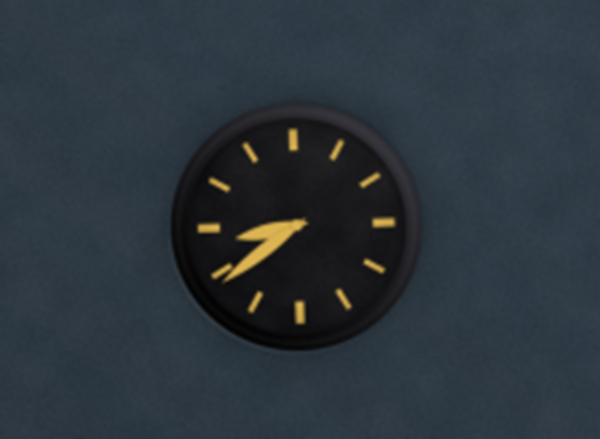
{"hour": 8, "minute": 39}
